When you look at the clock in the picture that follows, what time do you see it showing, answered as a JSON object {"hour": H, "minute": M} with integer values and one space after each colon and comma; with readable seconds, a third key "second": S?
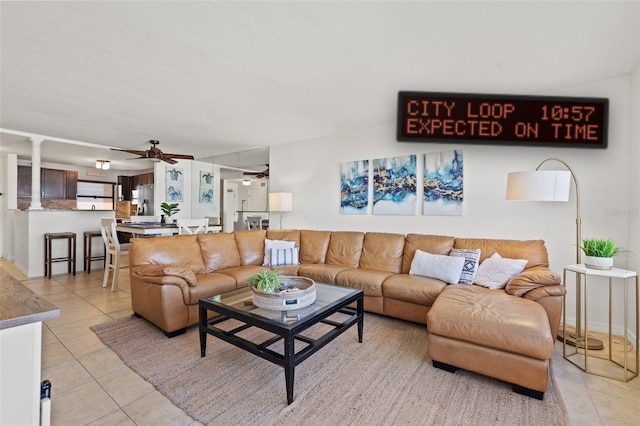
{"hour": 10, "minute": 57}
